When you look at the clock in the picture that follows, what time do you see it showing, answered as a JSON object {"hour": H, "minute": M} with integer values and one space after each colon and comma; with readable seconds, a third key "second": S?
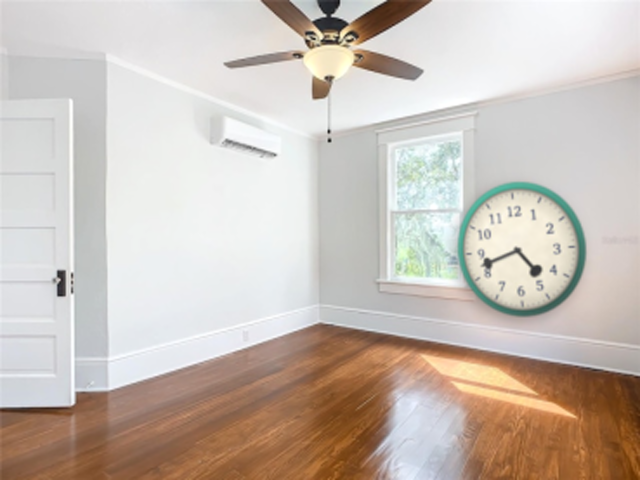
{"hour": 4, "minute": 42}
